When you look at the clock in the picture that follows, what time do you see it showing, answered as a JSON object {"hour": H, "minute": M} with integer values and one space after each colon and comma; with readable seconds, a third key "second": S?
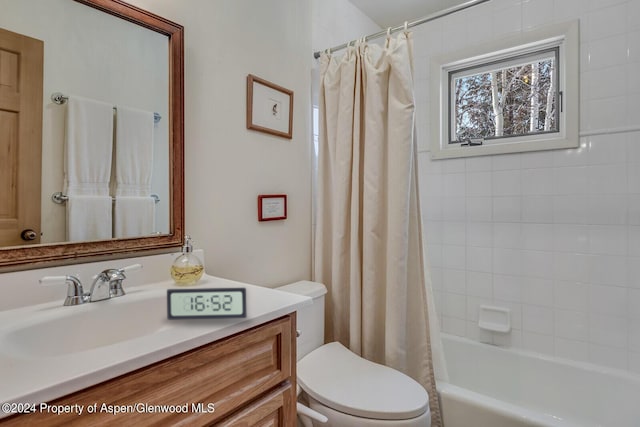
{"hour": 16, "minute": 52}
